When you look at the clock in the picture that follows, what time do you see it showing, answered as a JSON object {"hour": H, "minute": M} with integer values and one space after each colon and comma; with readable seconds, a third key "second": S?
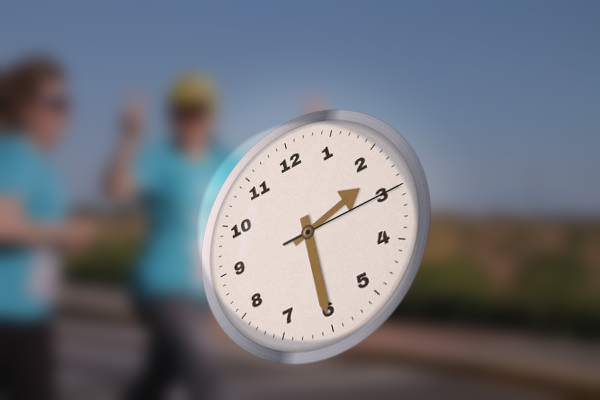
{"hour": 2, "minute": 30, "second": 15}
